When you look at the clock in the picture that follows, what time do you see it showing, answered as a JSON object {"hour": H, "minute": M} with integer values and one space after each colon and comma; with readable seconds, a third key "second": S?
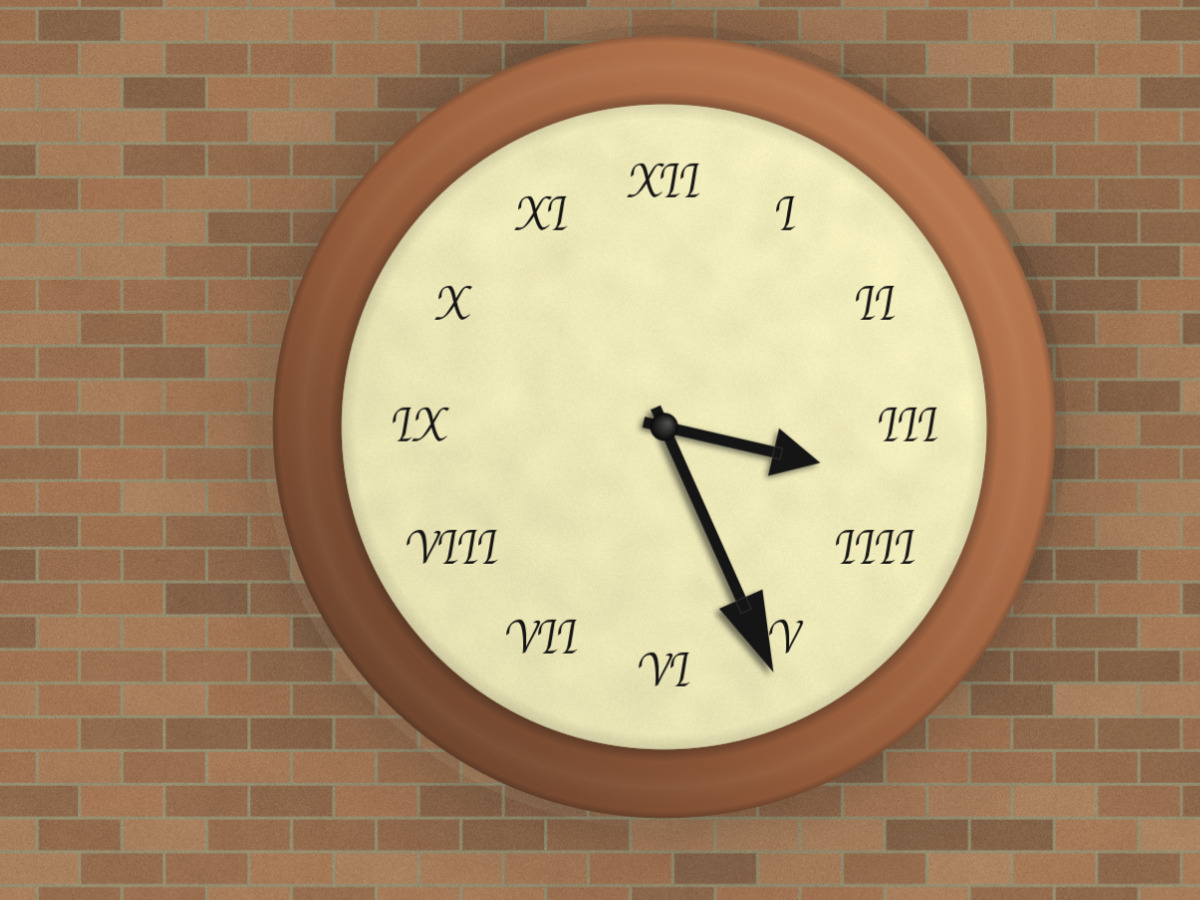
{"hour": 3, "minute": 26}
